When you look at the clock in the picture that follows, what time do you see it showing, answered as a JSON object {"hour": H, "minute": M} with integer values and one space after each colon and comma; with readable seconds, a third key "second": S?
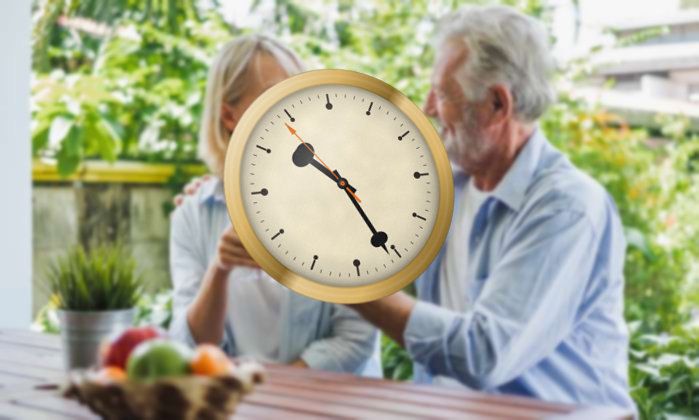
{"hour": 10, "minute": 25, "second": 54}
